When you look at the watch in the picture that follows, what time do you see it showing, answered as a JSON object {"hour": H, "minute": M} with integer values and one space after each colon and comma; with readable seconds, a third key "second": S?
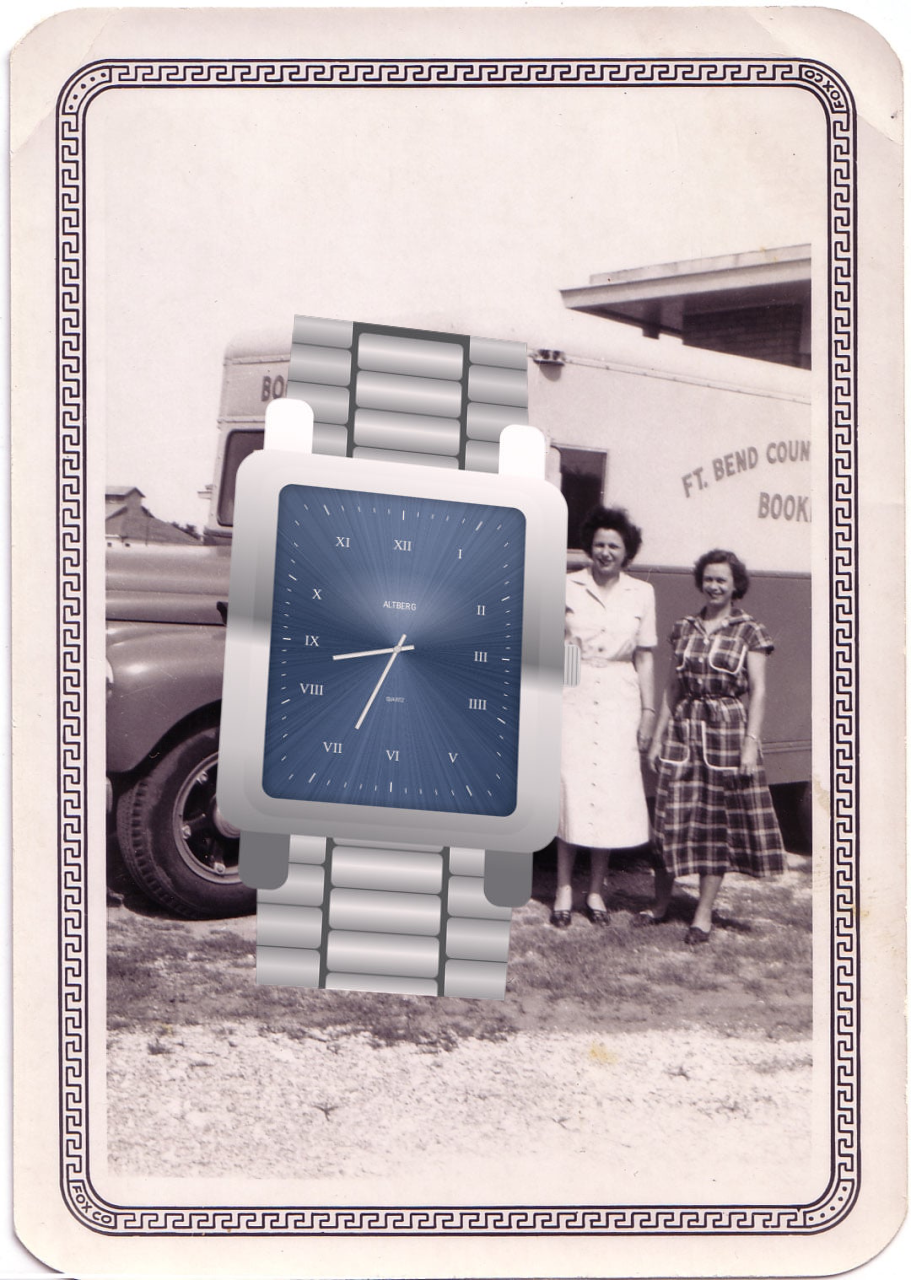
{"hour": 8, "minute": 34}
